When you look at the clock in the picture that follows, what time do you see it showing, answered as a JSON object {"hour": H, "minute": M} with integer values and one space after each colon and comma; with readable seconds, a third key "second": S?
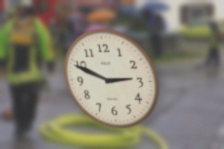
{"hour": 2, "minute": 49}
